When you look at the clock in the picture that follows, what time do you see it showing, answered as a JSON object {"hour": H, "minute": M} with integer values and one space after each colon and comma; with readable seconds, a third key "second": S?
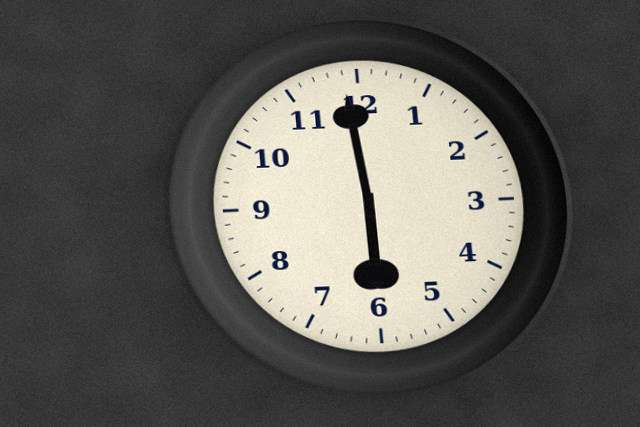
{"hour": 5, "minute": 59}
